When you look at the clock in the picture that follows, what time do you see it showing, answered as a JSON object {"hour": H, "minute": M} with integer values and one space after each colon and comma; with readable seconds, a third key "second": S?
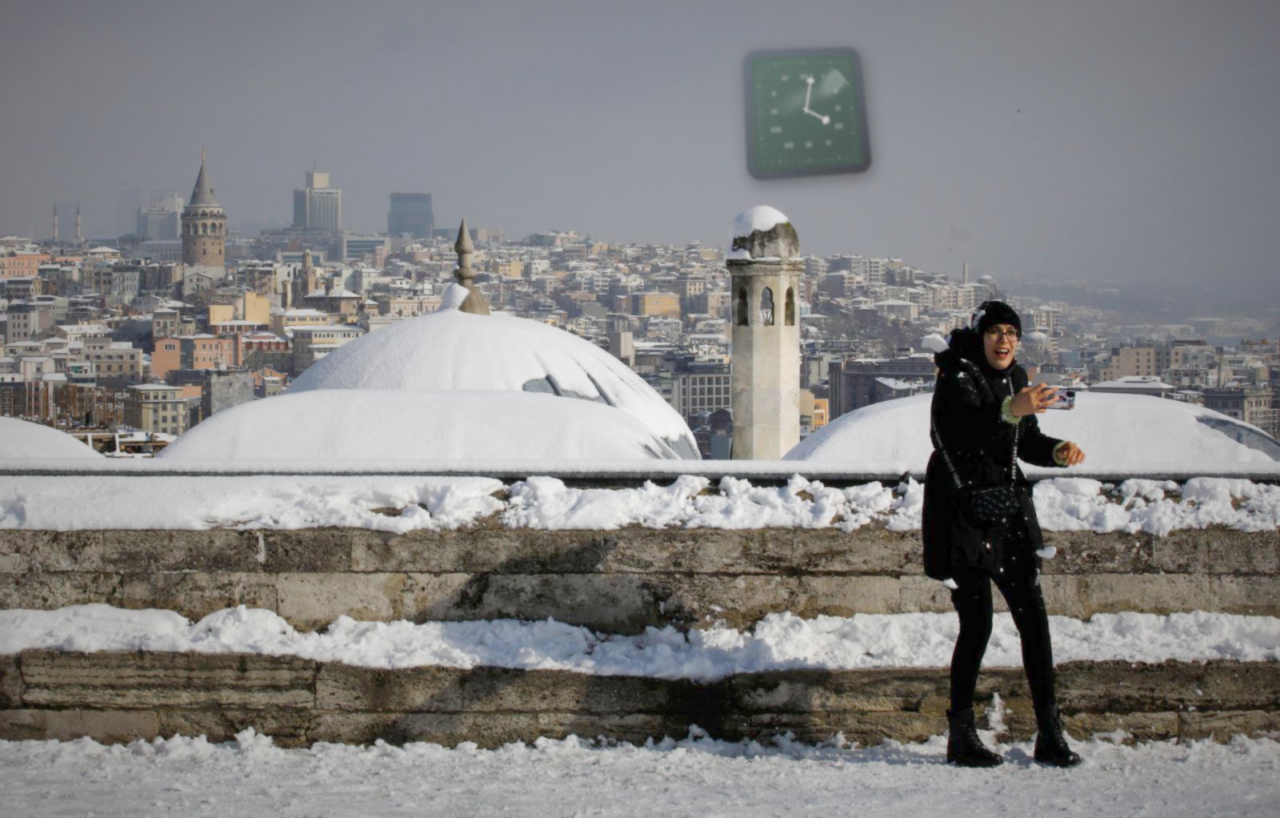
{"hour": 4, "minute": 2}
